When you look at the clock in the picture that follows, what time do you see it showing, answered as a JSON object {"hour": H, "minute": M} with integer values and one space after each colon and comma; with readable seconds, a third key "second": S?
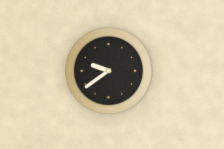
{"hour": 9, "minute": 39}
